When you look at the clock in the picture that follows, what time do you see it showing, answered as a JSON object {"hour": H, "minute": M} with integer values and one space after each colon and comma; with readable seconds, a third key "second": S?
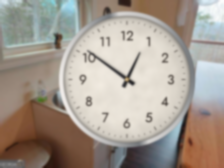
{"hour": 12, "minute": 51}
